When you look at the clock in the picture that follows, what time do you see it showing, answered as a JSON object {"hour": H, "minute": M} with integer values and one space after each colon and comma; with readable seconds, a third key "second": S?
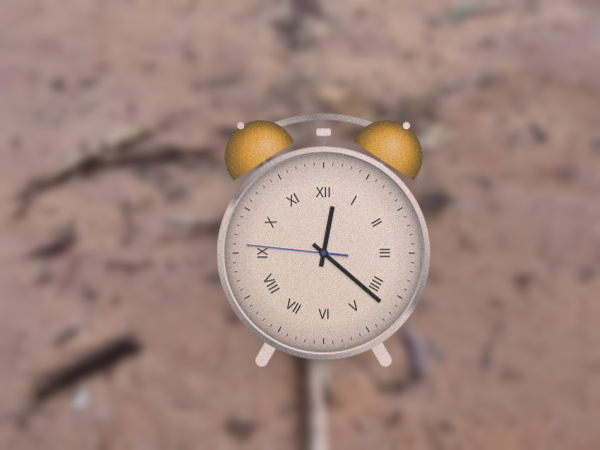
{"hour": 12, "minute": 21, "second": 46}
